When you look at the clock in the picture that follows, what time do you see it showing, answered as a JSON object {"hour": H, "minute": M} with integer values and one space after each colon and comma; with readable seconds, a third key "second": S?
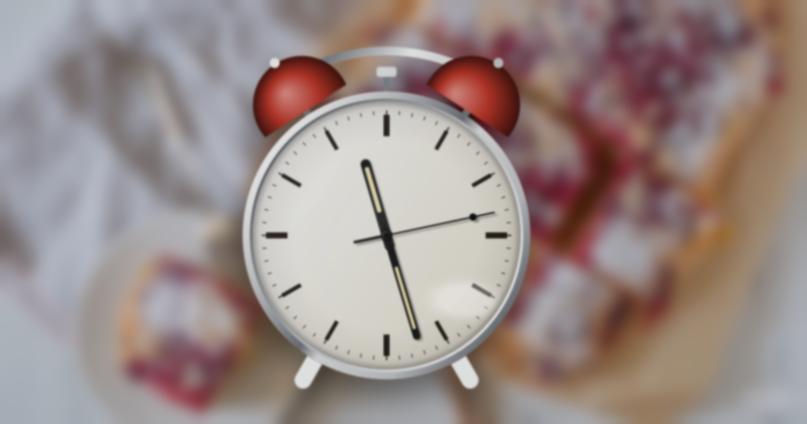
{"hour": 11, "minute": 27, "second": 13}
